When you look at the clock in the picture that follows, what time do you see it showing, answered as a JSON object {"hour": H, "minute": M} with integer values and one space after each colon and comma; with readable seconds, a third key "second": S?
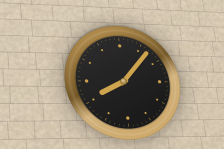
{"hour": 8, "minute": 7}
